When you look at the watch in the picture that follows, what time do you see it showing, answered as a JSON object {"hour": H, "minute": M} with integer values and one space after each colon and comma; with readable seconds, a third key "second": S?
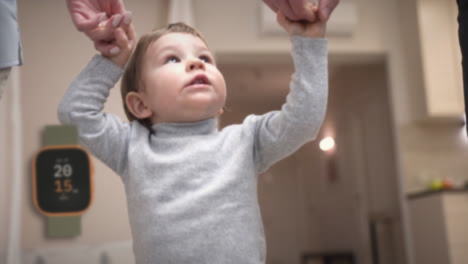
{"hour": 20, "minute": 15}
